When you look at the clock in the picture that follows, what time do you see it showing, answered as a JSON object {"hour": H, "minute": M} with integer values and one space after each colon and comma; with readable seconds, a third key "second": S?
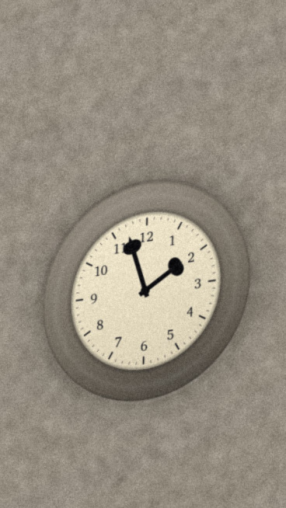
{"hour": 1, "minute": 57}
